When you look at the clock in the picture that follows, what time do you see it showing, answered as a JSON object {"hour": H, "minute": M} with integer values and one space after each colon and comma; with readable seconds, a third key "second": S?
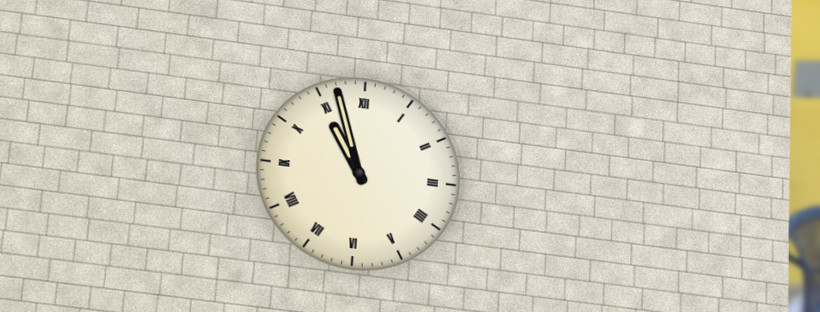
{"hour": 10, "minute": 57}
